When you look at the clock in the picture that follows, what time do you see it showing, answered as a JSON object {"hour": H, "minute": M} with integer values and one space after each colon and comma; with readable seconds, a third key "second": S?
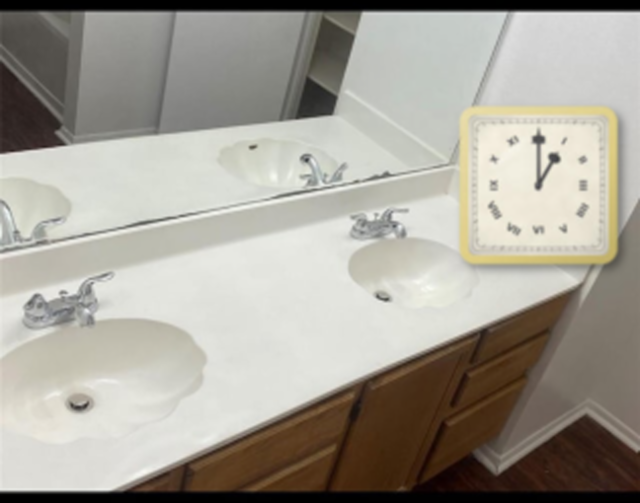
{"hour": 1, "minute": 0}
